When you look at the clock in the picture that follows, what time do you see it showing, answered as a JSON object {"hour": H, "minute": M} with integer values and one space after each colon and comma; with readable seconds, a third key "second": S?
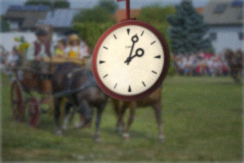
{"hour": 2, "minute": 3}
